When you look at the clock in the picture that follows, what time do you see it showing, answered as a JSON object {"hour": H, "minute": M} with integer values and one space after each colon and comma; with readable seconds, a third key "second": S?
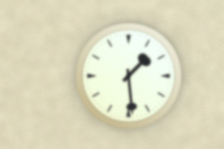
{"hour": 1, "minute": 29}
